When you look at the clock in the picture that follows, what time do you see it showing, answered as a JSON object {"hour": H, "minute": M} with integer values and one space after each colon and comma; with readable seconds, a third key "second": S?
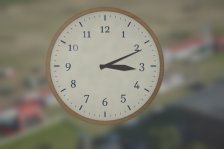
{"hour": 3, "minute": 11}
